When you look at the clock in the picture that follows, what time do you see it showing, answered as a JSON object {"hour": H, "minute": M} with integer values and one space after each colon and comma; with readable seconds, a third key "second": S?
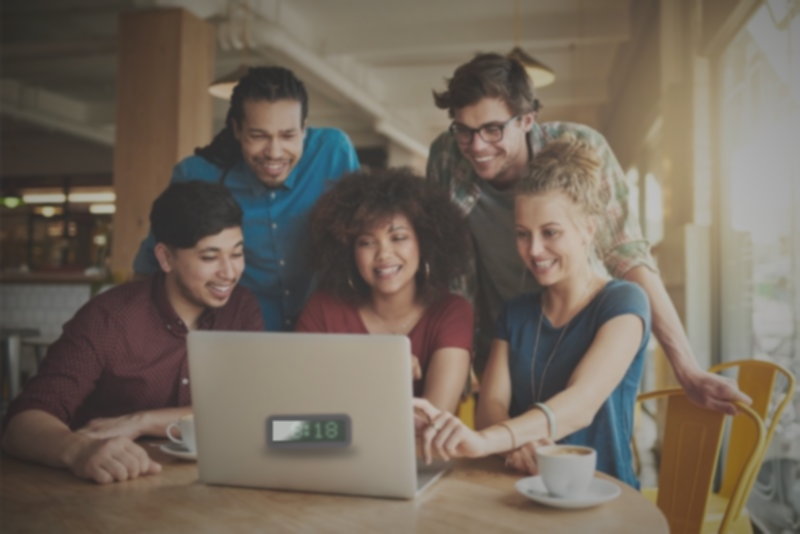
{"hour": 8, "minute": 18}
